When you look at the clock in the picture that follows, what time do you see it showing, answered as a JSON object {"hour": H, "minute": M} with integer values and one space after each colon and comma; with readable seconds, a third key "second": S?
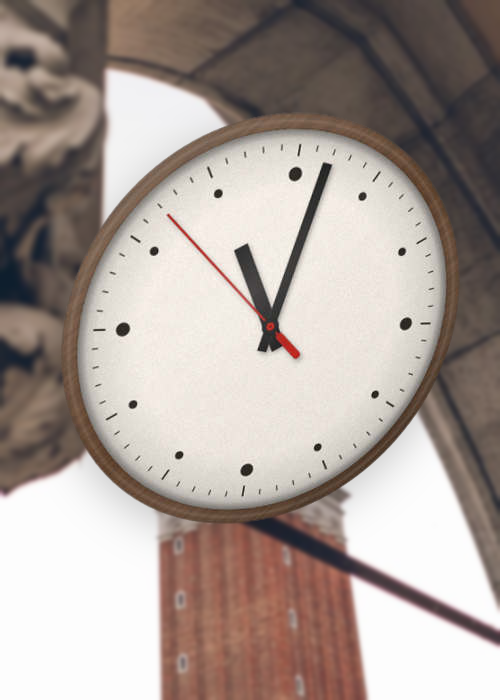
{"hour": 11, "minute": 1, "second": 52}
